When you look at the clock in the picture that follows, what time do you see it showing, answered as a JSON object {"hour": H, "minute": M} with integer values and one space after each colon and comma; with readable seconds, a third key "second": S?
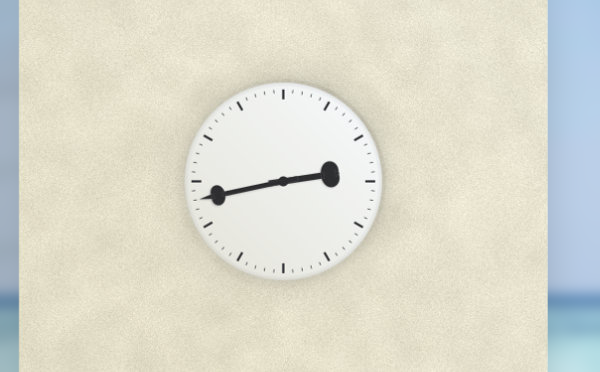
{"hour": 2, "minute": 43}
